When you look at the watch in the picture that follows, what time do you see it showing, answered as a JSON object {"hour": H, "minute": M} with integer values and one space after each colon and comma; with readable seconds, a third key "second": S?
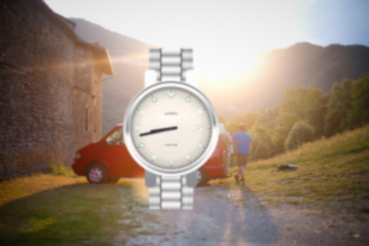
{"hour": 8, "minute": 43}
